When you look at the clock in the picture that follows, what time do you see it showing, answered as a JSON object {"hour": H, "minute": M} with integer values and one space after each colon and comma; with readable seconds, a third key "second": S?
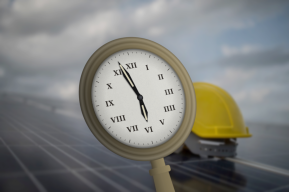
{"hour": 5, "minute": 57}
